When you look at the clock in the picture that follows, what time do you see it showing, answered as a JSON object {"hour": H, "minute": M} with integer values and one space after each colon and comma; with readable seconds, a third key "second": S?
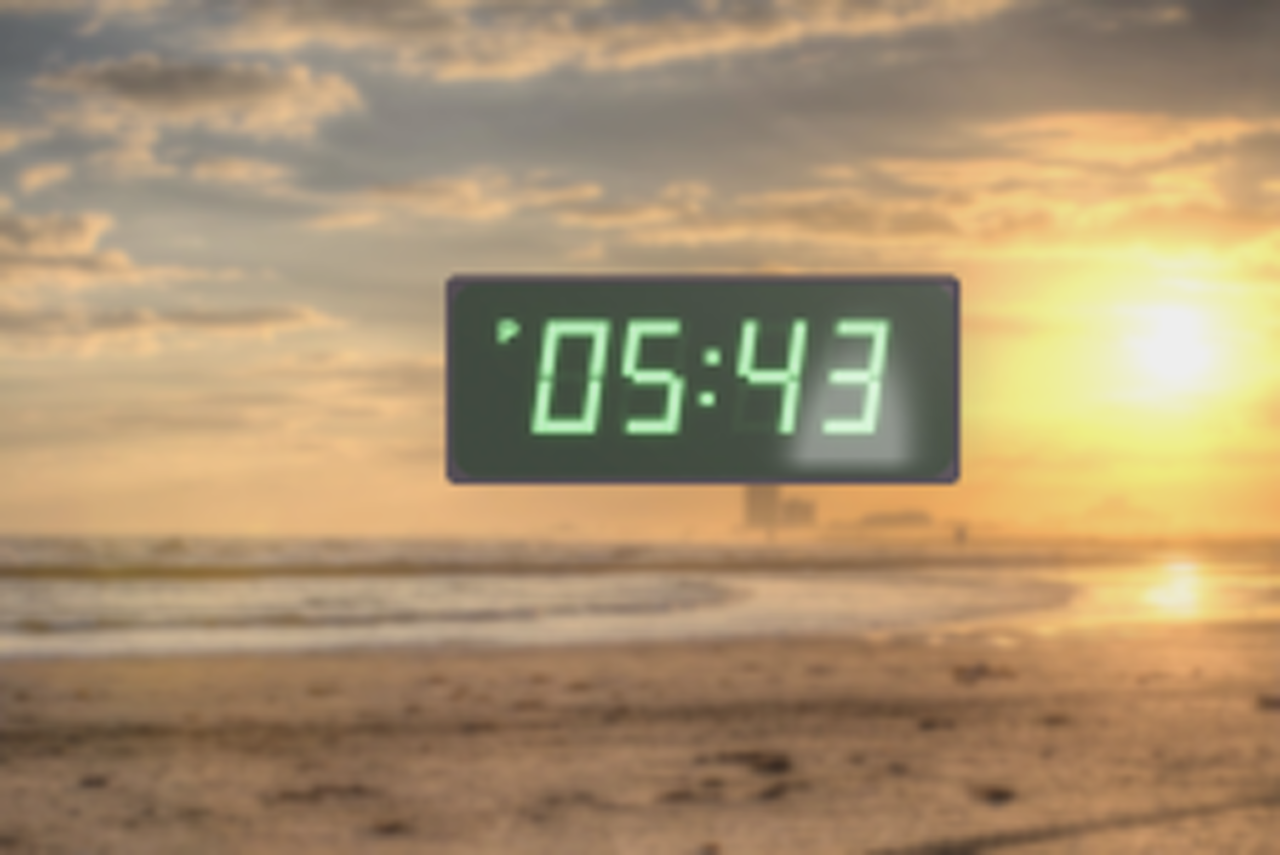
{"hour": 5, "minute": 43}
